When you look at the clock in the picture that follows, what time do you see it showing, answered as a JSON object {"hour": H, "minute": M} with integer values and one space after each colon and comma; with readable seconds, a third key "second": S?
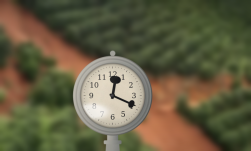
{"hour": 12, "minute": 19}
